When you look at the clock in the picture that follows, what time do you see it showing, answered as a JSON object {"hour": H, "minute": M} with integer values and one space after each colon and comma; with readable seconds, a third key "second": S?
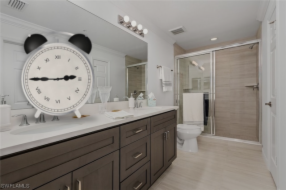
{"hour": 2, "minute": 45}
